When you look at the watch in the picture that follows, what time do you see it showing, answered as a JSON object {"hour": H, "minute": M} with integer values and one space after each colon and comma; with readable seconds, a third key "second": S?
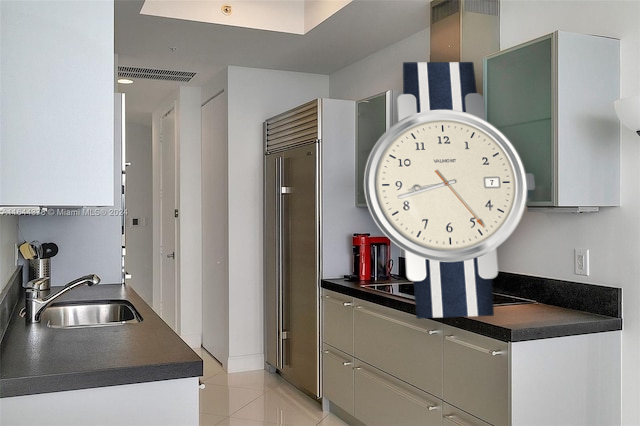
{"hour": 8, "minute": 42, "second": 24}
